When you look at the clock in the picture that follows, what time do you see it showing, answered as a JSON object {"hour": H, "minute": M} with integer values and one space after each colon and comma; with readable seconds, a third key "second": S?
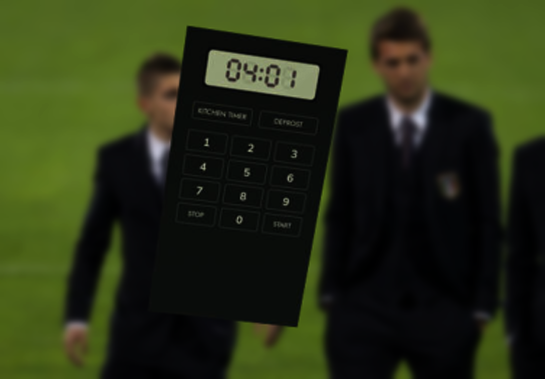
{"hour": 4, "minute": 1}
